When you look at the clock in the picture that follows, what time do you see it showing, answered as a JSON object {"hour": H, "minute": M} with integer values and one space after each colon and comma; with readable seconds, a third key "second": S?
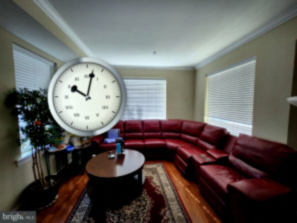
{"hour": 10, "minute": 2}
